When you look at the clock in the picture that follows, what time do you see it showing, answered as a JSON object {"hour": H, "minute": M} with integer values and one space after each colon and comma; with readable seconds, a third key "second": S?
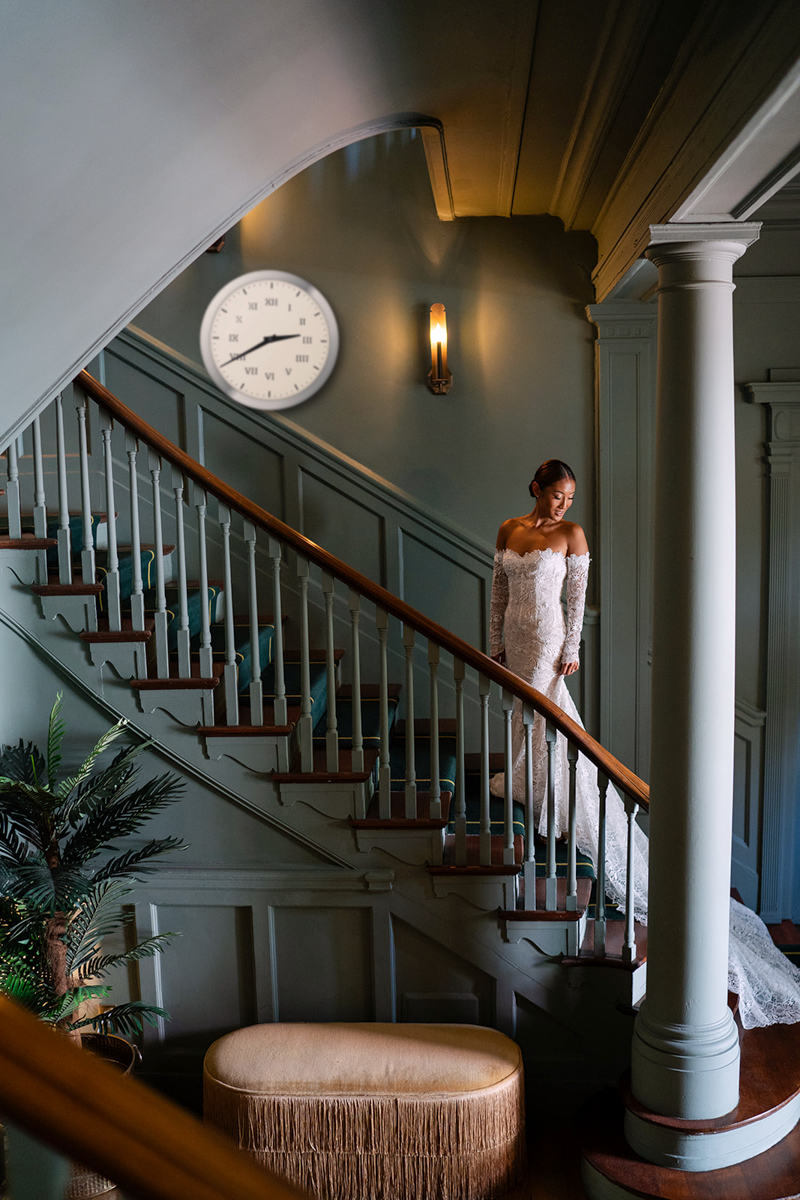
{"hour": 2, "minute": 40}
